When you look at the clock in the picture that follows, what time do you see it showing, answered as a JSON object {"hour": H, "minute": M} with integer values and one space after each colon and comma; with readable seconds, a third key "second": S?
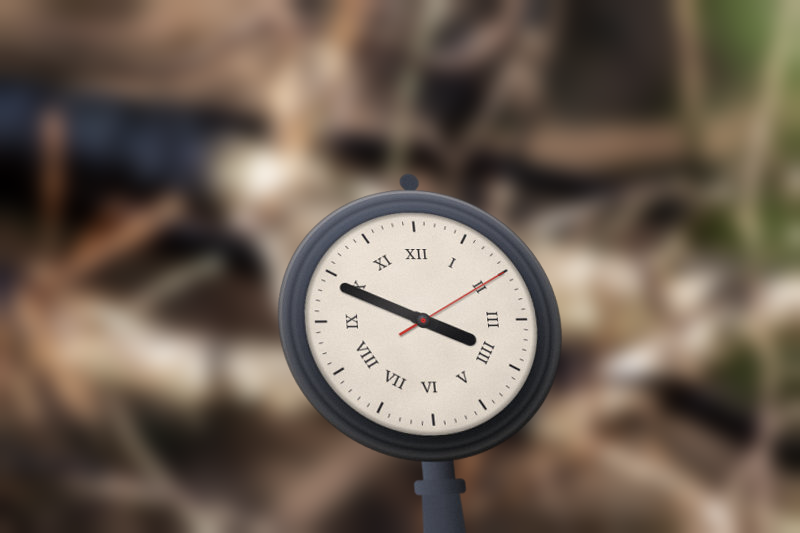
{"hour": 3, "minute": 49, "second": 10}
